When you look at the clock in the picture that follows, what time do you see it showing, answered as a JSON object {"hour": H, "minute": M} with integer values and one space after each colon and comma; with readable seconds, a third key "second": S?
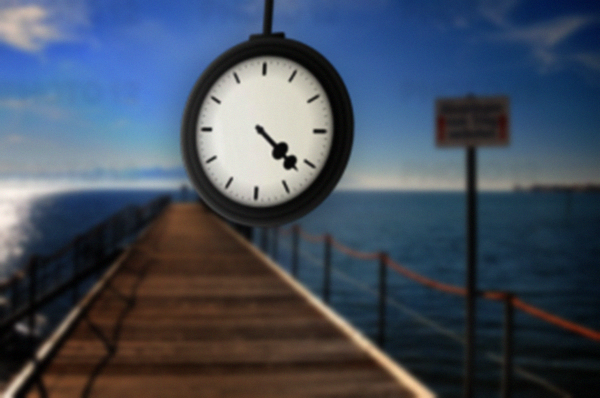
{"hour": 4, "minute": 22}
